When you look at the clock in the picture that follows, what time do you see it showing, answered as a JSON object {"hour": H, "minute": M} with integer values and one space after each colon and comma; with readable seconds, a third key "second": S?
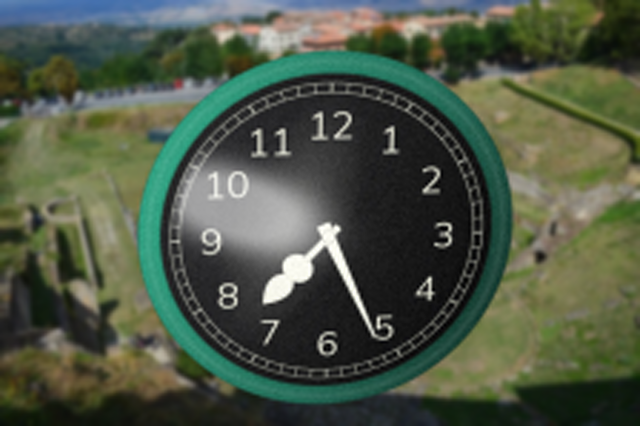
{"hour": 7, "minute": 26}
